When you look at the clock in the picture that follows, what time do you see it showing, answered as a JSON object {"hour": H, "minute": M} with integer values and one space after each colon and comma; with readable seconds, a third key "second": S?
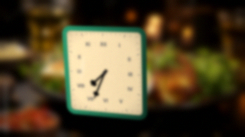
{"hour": 7, "minute": 34}
